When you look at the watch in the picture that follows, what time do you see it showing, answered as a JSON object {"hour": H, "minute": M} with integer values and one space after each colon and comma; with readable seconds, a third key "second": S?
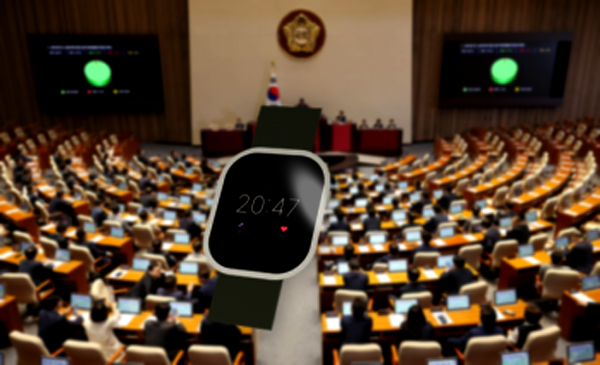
{"hour": 20, "minute": 47}
